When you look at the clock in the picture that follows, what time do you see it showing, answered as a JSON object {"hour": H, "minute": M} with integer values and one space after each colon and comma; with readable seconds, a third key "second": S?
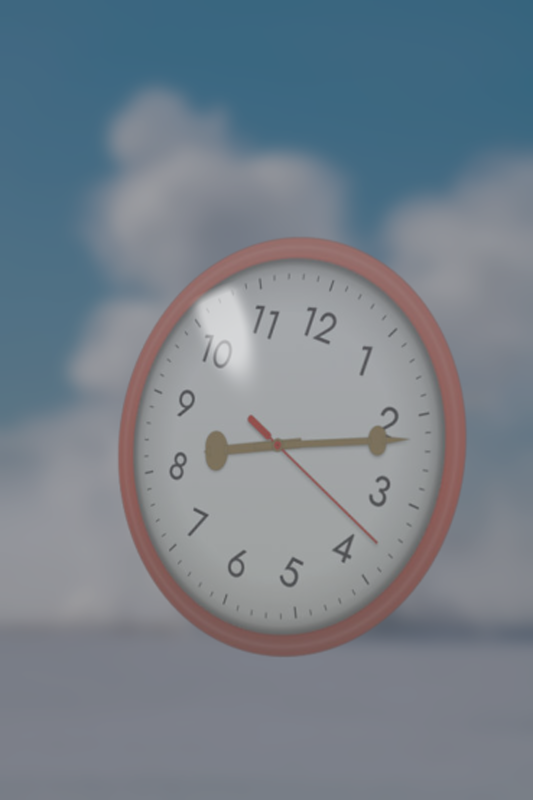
{"hour": 8, "minute": 11, "second": 18}
